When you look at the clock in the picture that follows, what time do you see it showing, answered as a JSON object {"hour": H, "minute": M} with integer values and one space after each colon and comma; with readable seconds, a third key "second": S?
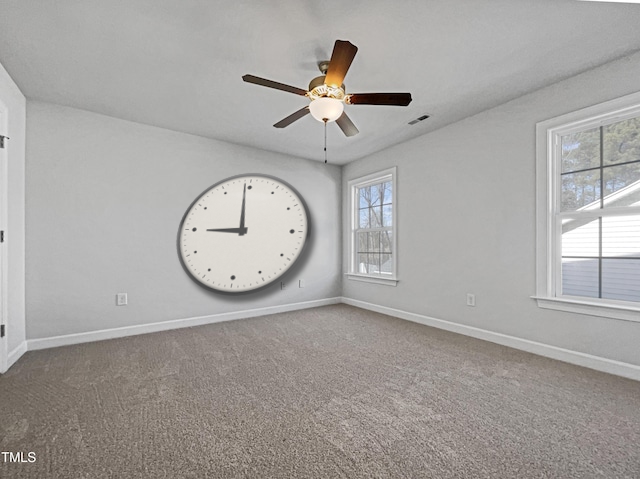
{"hour": 8, "minute": 59}
